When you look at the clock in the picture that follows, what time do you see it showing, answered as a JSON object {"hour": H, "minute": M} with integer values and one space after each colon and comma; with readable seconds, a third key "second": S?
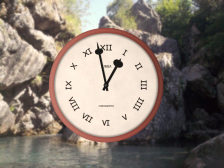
{"hour": 12, "minute": 58}
